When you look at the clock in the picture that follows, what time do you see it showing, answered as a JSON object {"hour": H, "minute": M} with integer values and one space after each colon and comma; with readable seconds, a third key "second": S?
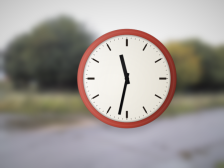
{"hour": 11, "minute": 32}
